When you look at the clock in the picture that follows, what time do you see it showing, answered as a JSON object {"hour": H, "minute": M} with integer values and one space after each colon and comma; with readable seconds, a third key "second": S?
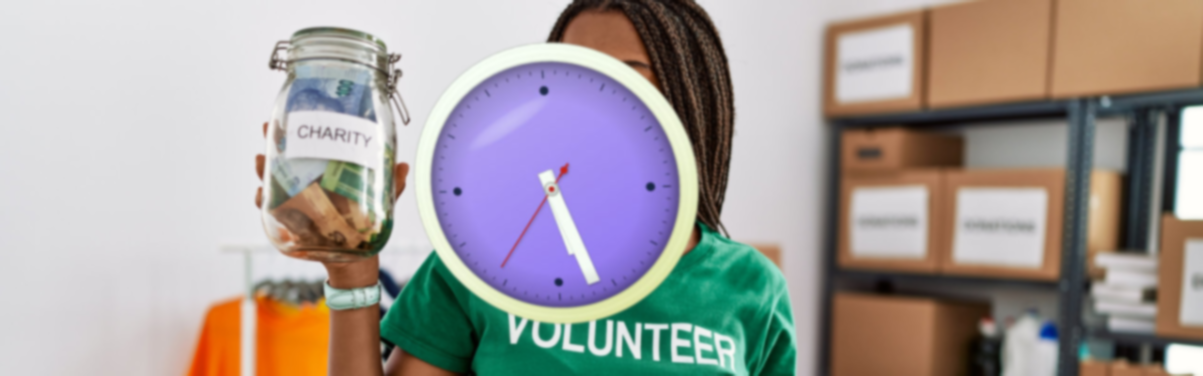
{"hour": 5, "minute": 26, "second": 36}
